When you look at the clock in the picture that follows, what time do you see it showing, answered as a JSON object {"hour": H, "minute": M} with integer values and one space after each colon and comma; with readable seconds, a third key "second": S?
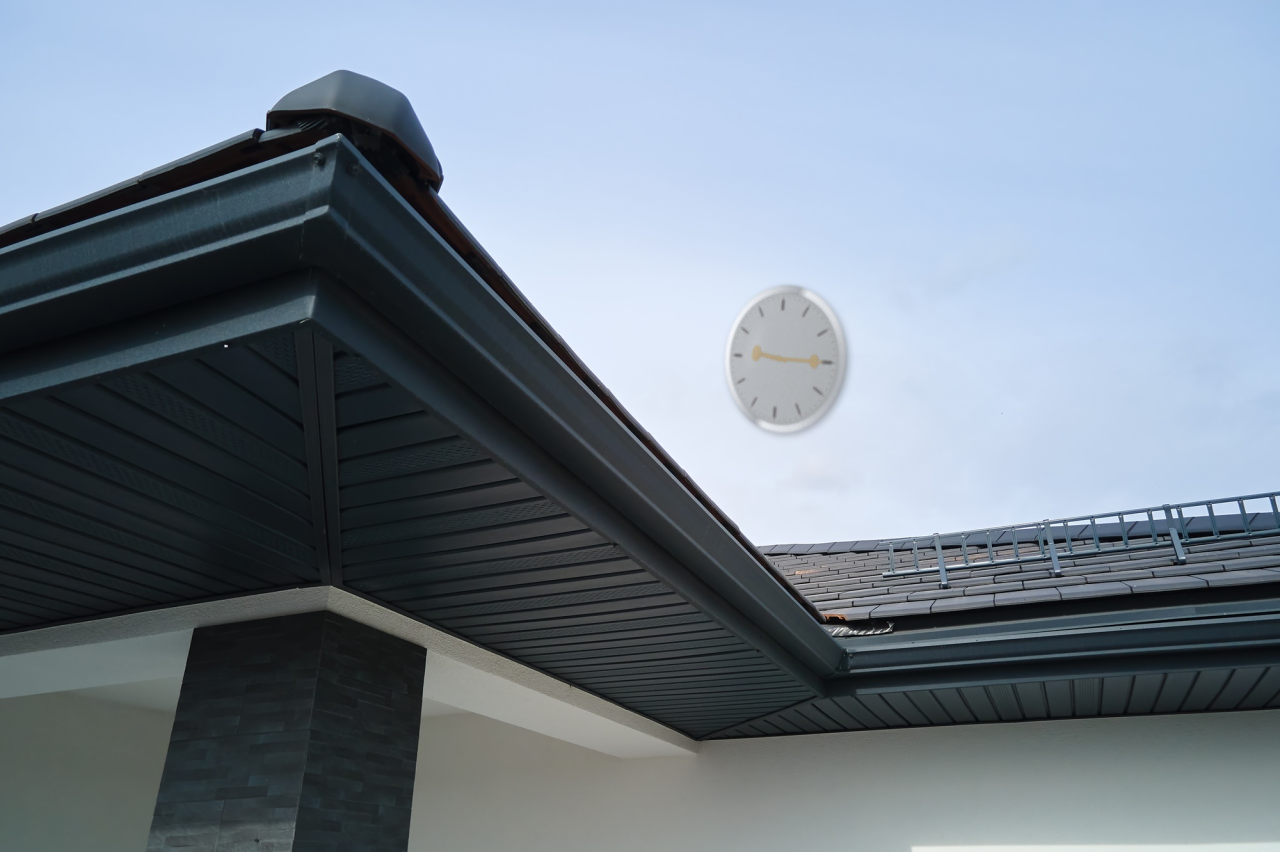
{"hour": 9, "minute": 15}
